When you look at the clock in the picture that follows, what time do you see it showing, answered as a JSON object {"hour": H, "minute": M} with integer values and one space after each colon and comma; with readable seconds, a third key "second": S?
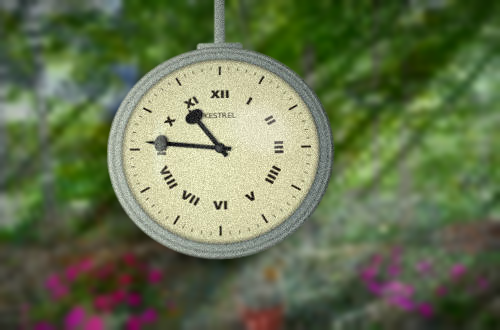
{"hour": 10, "minute": 46}
